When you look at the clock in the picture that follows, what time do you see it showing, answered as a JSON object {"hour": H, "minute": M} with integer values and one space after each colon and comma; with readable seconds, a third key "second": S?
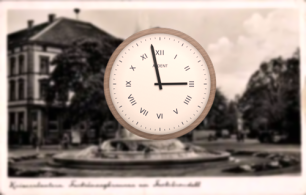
{"hour": 2, "minute": 58}
